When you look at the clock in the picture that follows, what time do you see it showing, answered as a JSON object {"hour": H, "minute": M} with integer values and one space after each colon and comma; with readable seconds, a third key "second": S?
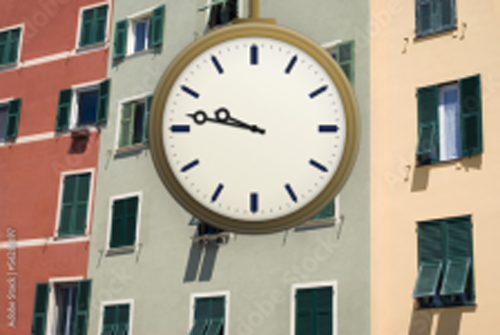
{"hour": 9, "minute": 47}
